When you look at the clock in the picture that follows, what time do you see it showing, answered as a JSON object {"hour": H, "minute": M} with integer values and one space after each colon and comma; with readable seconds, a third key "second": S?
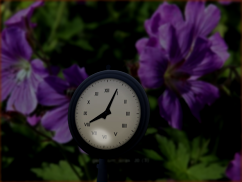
{"hour": 8, "minute": 4}
